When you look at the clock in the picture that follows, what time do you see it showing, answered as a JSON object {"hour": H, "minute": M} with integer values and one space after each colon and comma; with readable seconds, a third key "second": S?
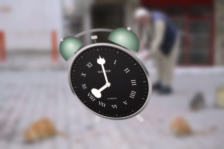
{"hour": 8, "minute": 0}
